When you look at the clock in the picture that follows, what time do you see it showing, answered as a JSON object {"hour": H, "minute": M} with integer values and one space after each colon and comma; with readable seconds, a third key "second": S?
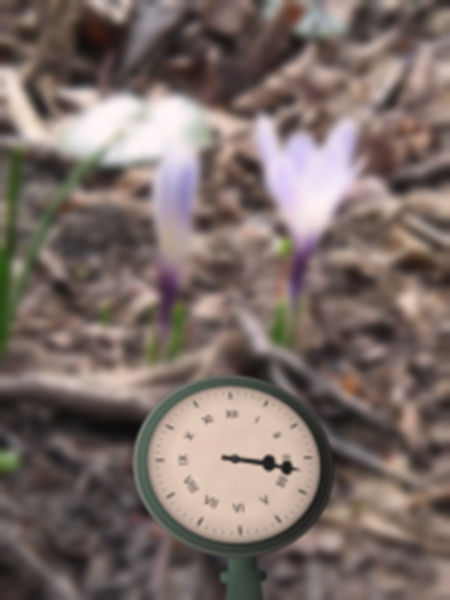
{"hour": 3, "minute": 17}
